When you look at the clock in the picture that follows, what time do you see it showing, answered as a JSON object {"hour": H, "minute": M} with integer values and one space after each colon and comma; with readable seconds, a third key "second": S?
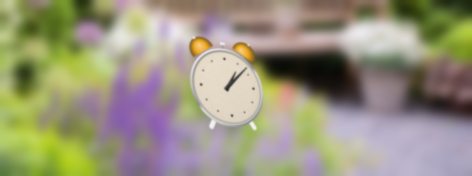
{"hour": 1, "minute": 8}
